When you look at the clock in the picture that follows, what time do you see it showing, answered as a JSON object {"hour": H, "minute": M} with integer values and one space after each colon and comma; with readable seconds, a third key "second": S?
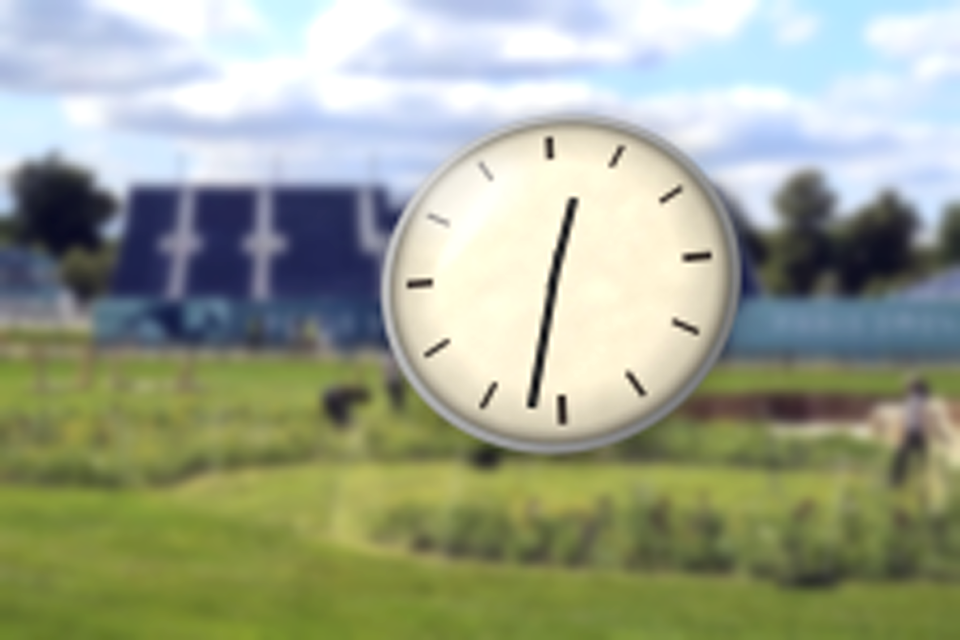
{"hour": 12, "minute": 32}
